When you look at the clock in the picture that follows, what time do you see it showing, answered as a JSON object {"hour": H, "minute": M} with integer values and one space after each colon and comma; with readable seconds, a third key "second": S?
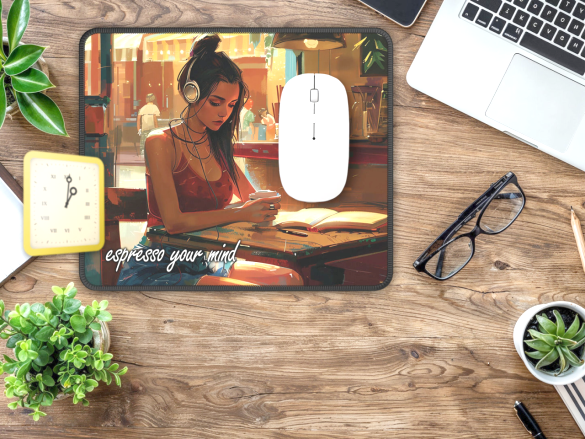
{"hour": 1, "minute": 1}
